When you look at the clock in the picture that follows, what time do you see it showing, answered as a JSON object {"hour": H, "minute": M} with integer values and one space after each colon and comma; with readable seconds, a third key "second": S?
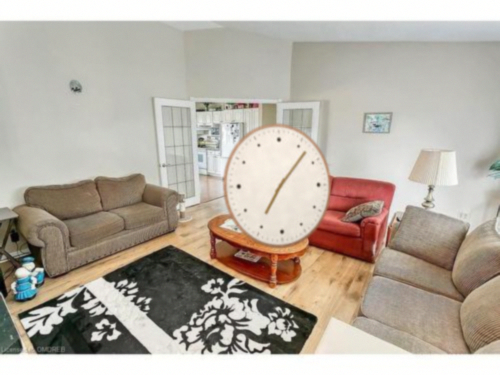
{"hour": 7, "minute": 7}
